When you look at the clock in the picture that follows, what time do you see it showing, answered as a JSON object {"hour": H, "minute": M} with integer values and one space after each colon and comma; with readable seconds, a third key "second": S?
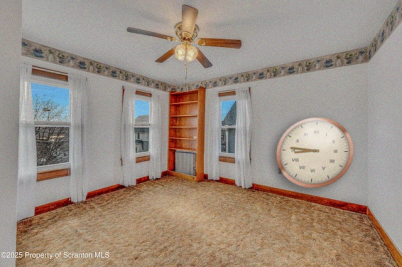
{"hour": 8, "minute": 46}
